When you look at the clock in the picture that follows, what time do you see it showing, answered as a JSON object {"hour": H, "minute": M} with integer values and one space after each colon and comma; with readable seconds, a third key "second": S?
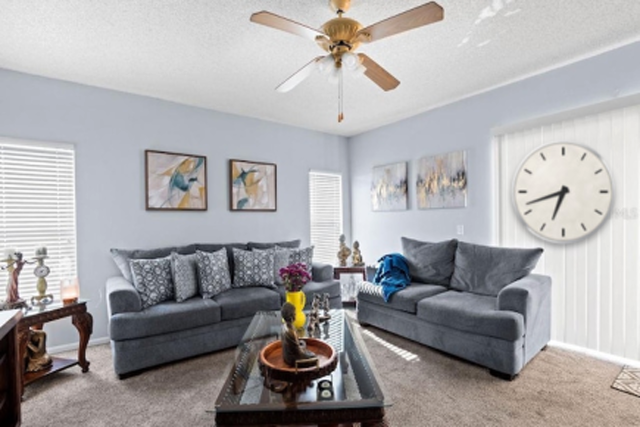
{"hour": 6, "minute": 42}
